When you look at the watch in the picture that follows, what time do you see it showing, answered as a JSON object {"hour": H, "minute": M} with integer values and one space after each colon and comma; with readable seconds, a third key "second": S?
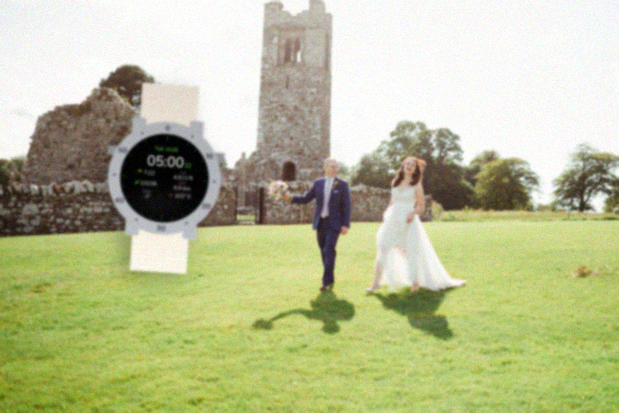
{"hour": 5, "minute": 0}
